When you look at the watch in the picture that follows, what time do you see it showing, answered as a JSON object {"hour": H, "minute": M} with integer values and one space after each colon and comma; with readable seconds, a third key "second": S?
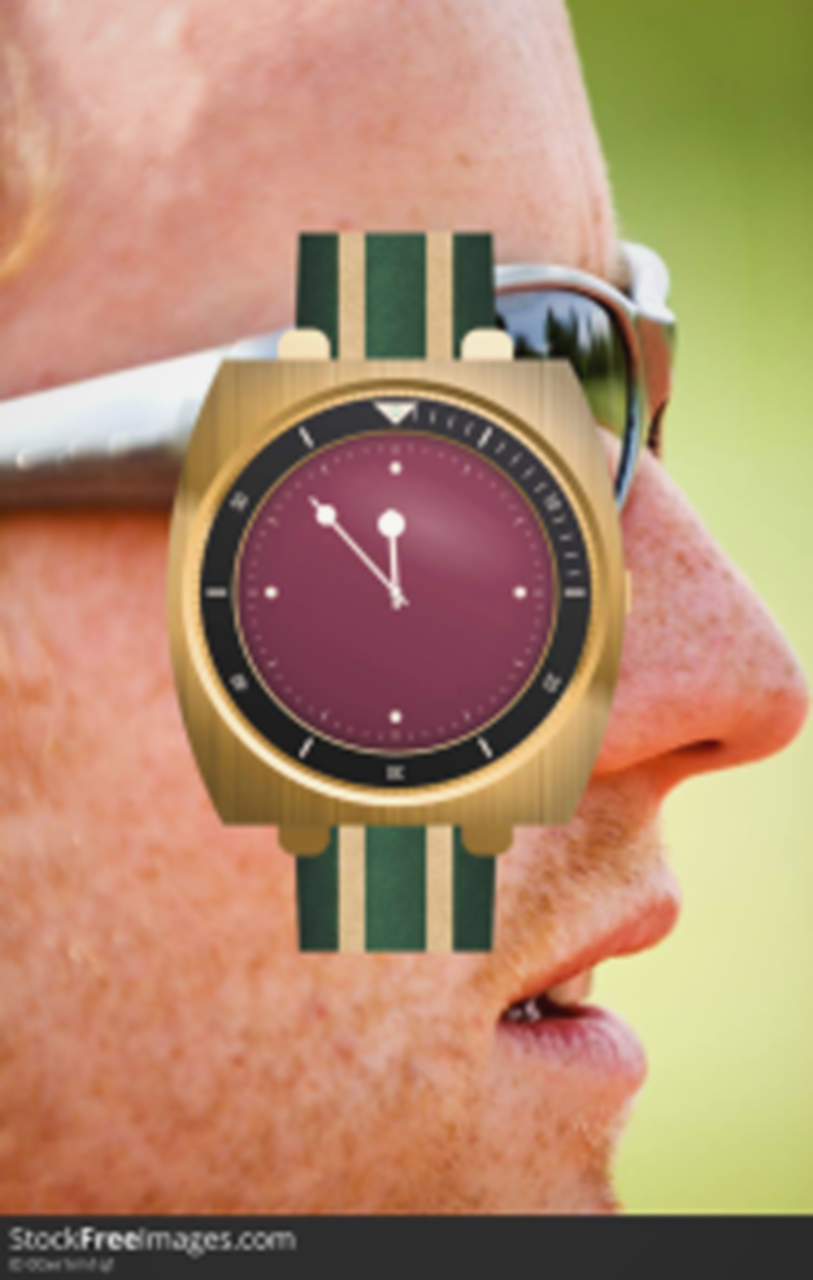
{"hour": 11, "minute": 53}
